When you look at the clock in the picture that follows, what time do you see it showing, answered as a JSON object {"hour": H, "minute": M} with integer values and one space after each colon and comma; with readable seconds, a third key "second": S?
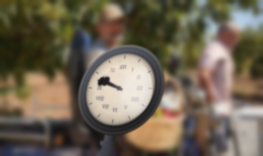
{"hour": 9, "minute": 48}
